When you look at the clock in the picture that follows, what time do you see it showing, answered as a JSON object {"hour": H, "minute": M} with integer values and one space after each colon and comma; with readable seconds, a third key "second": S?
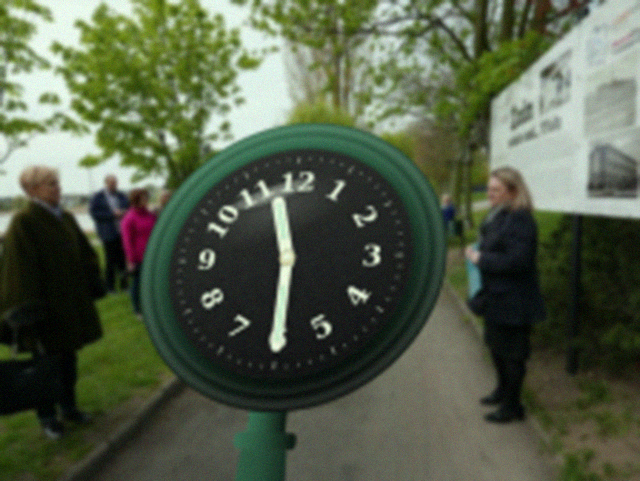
{"hour": 11, "minute": 30}
